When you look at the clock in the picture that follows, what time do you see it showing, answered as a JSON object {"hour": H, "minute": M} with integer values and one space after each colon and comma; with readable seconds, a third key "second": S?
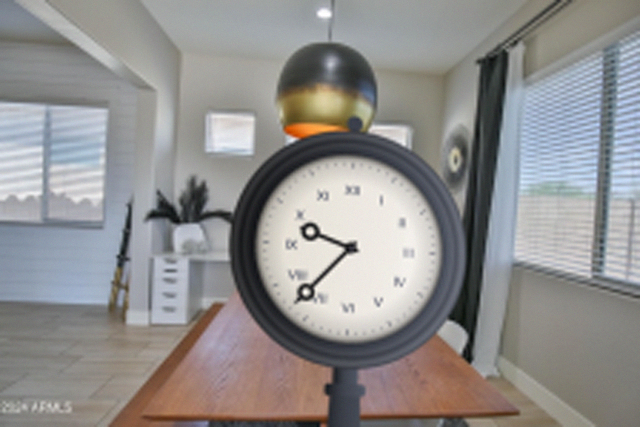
{"hour": 9, "minute": 37}
